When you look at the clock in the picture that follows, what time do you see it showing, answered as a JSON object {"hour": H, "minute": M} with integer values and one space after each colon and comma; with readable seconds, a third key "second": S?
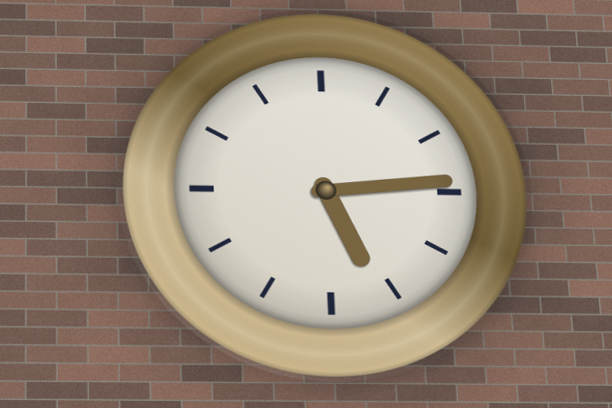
{"hour": 5, "minute": 14}
